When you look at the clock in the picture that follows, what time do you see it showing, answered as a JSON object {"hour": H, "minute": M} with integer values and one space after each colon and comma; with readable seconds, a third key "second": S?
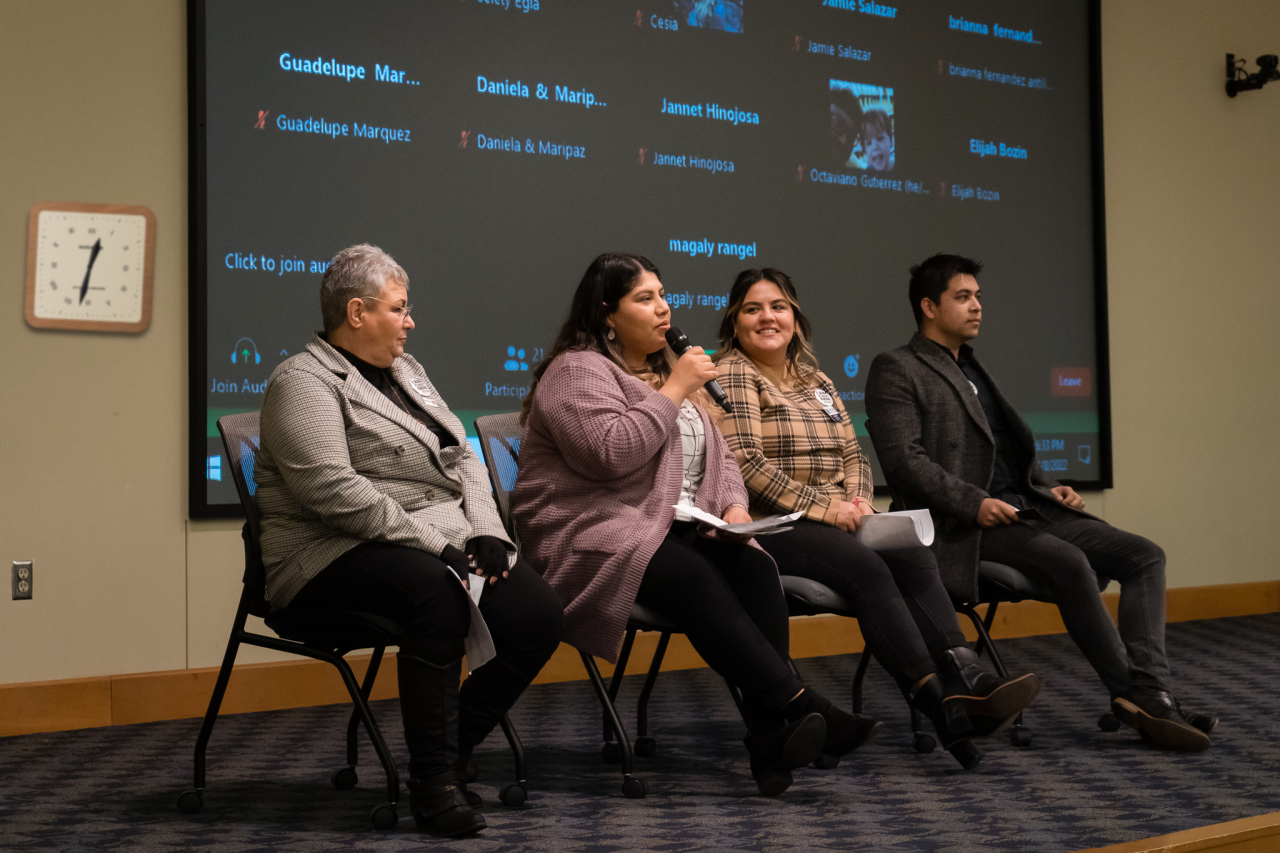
{"hour": 12, "minute": 32}
